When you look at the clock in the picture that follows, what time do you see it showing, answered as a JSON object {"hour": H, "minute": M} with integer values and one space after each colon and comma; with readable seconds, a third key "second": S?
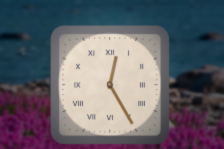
{"hour": 12, "minute": 25}
